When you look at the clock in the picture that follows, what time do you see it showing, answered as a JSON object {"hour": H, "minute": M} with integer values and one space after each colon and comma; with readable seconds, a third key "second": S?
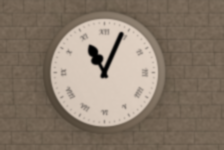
{"hour": 11, "minute": 4}
